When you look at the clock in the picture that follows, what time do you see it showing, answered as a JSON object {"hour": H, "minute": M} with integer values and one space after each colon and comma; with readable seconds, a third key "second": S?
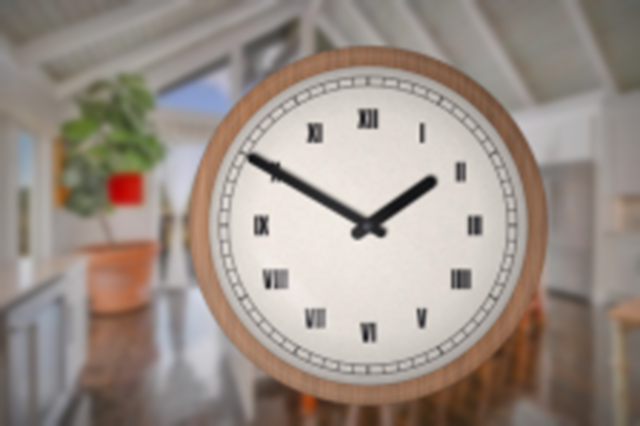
{"hour": 1, "minute": 50}
